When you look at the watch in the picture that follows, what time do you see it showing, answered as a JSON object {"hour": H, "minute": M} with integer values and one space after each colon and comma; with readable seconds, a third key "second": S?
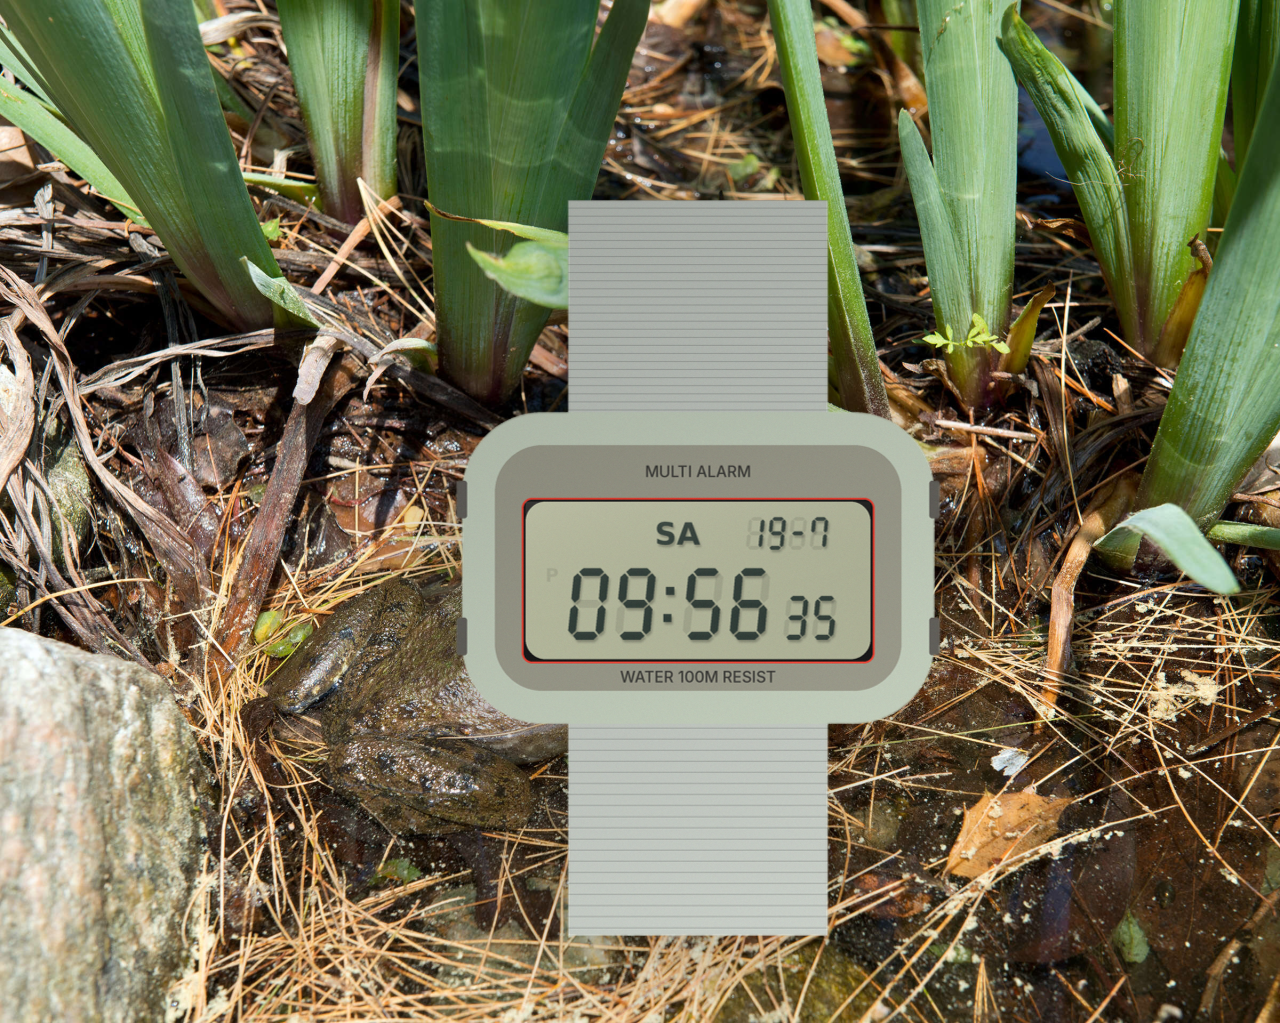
{"hour": 9, "minute": 56, "second": 35}
